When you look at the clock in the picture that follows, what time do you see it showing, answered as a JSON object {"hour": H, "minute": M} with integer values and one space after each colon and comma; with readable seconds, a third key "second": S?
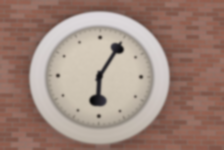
{"hour": 6, "minute": 5}
